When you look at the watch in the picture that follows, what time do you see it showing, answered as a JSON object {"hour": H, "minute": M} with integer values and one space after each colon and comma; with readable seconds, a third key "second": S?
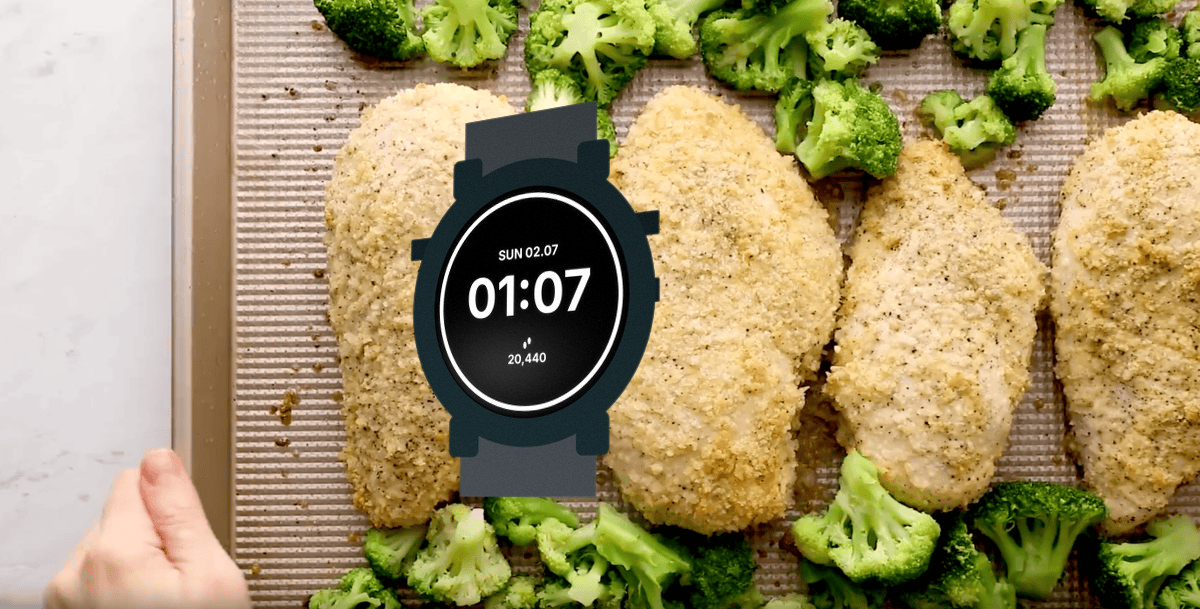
{"hour": 1, "minute": 7}
